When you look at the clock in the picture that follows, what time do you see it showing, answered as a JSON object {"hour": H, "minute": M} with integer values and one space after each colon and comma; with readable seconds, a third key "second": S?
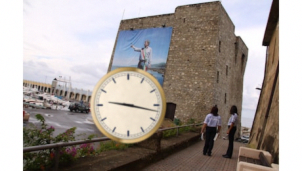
{"hour": 9, "minute": 17}
